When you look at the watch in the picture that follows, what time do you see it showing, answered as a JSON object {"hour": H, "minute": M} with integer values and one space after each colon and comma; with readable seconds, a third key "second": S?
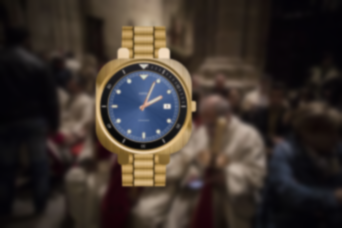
{"hour": 2, "minute": 4}
